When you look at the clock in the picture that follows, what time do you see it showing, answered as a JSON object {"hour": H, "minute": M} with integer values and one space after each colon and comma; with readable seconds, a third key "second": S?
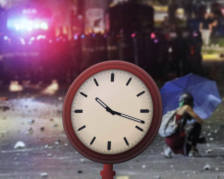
{"hour": 10, "minute": 18}
